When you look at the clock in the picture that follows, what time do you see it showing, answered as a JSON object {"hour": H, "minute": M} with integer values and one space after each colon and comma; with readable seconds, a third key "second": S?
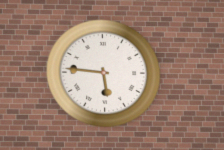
{"hour": 5, "minute": 46}
